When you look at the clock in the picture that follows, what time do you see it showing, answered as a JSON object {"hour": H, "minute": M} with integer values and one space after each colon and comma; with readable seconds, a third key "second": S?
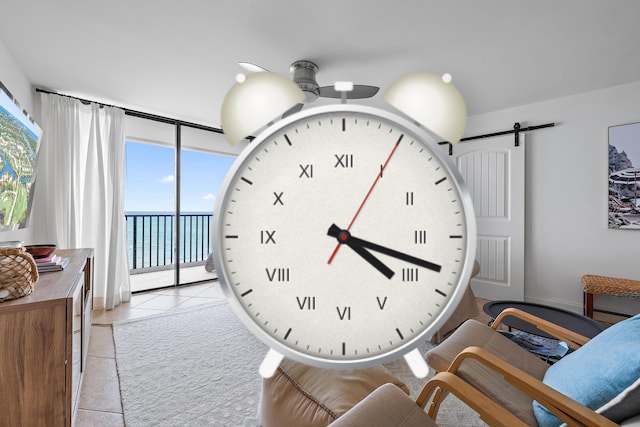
{"hour": 4, "minute": 18, "second": 5}
